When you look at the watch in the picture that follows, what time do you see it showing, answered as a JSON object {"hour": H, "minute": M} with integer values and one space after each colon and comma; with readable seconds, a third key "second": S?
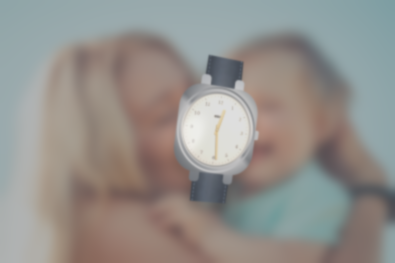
{"hour": 12, "minute": 29}
